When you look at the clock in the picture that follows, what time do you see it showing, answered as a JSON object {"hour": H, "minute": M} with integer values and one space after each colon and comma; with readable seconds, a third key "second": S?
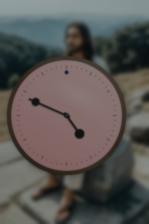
{"hour": 4, "minute": 49}
